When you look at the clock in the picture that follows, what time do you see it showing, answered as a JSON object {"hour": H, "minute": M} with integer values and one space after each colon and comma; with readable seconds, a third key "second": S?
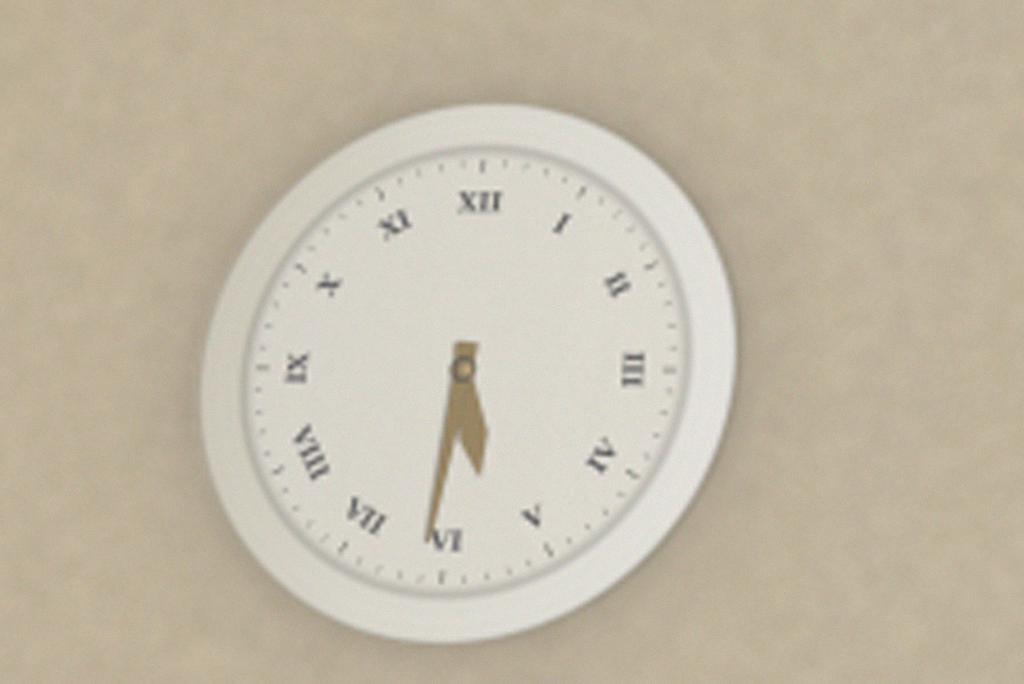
{"hour": 5, "minute": 31}
